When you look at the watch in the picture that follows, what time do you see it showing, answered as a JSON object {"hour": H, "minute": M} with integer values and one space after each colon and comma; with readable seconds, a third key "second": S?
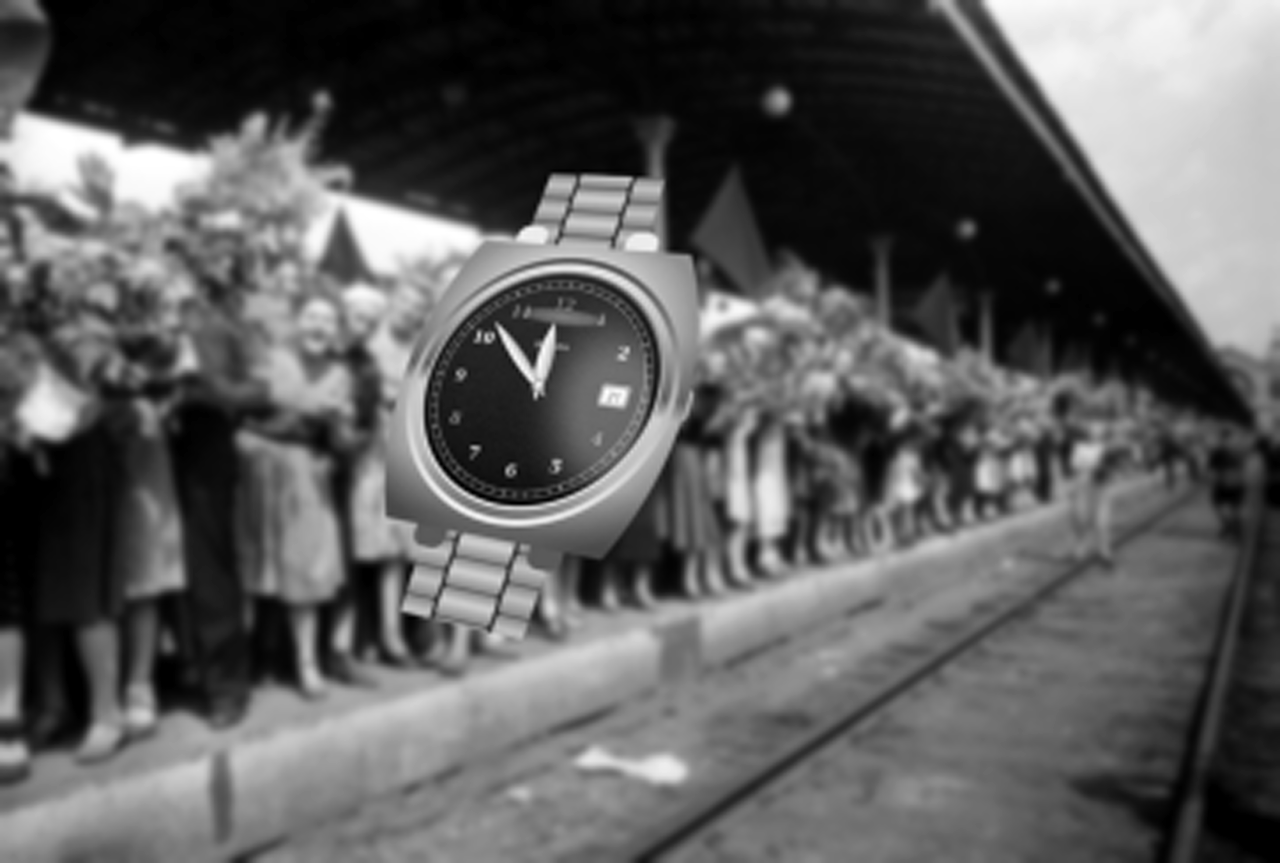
{"hour": 11, "minute": 52}
